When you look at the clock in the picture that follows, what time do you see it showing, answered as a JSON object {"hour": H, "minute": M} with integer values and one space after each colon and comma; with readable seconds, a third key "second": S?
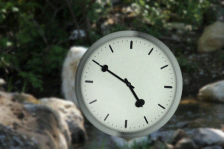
{"hour": 4, "minute": 50}
